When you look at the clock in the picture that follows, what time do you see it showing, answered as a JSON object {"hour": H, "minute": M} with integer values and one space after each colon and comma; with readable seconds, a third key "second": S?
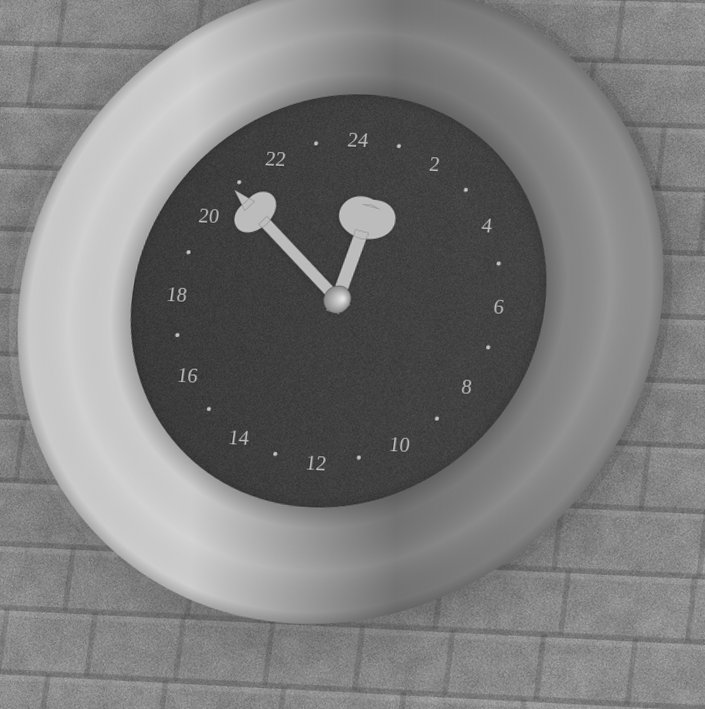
{"hour": 0, "minute": 52}
